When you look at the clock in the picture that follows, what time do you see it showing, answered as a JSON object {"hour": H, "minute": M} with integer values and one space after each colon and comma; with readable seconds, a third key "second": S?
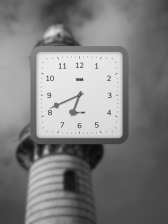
{"hour": 6, "minute": 41}
